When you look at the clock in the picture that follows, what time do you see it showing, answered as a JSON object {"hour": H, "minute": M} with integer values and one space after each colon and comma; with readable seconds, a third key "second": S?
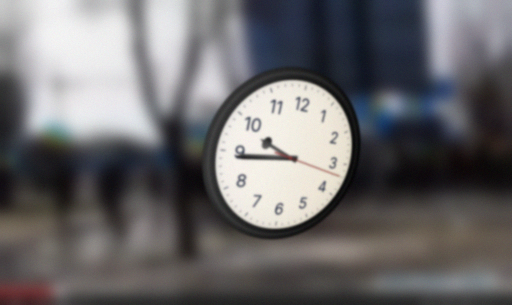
{"hour": 9, "minute": 44, "second": 17}
